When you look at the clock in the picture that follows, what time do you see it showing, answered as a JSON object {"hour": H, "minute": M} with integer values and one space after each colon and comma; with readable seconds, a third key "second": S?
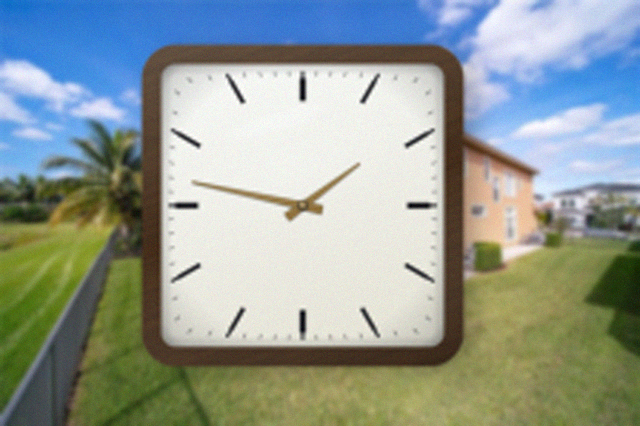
{"hour": 1, "minute": 47}
